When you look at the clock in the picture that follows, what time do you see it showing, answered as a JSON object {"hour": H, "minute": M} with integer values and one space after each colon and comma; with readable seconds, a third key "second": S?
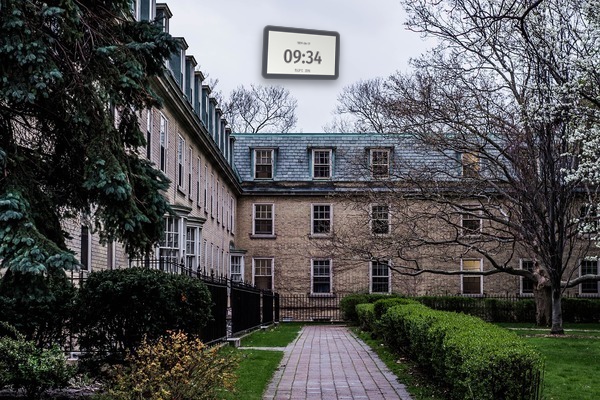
{"hour": 9, "minute": 34}
